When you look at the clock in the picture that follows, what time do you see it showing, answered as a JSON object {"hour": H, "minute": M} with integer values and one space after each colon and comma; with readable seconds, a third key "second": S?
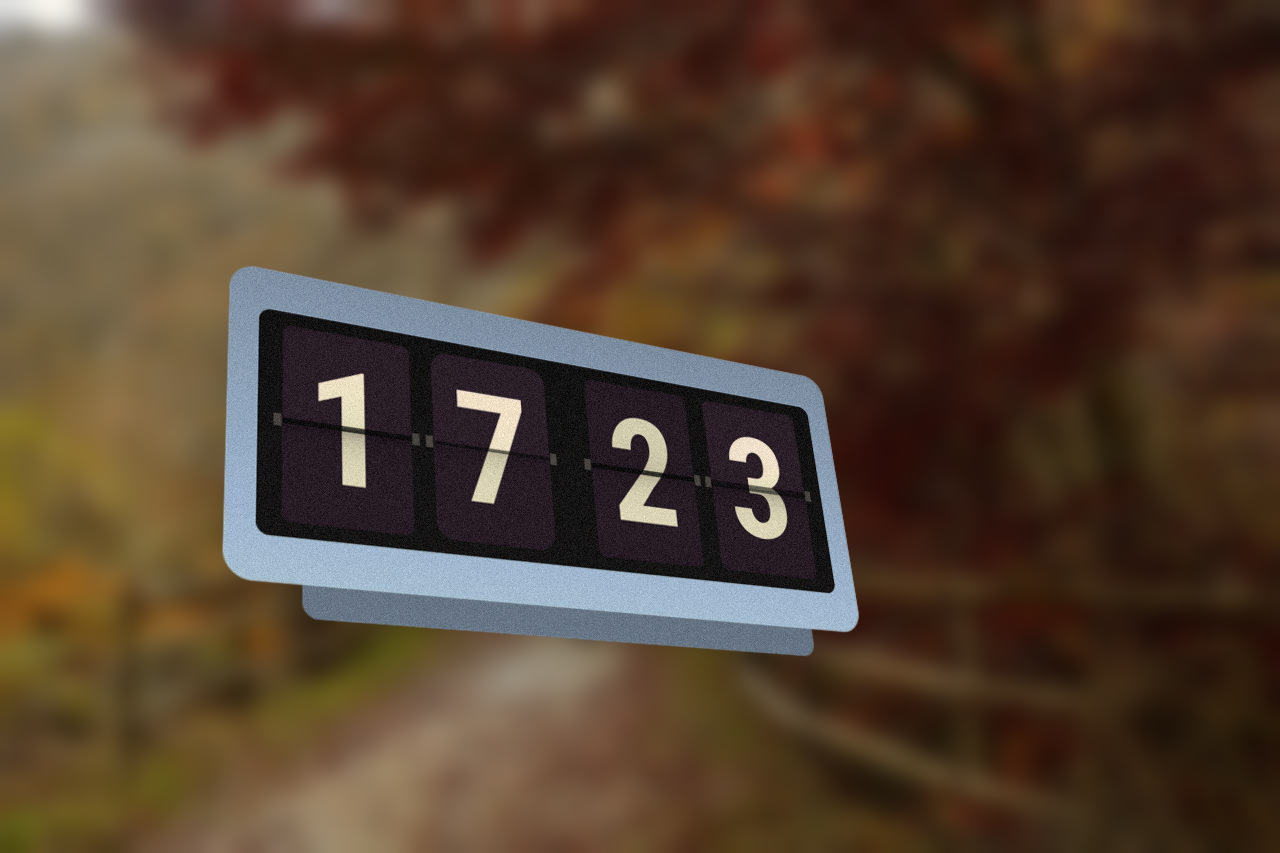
{"hour": 17, "minute": 23}
